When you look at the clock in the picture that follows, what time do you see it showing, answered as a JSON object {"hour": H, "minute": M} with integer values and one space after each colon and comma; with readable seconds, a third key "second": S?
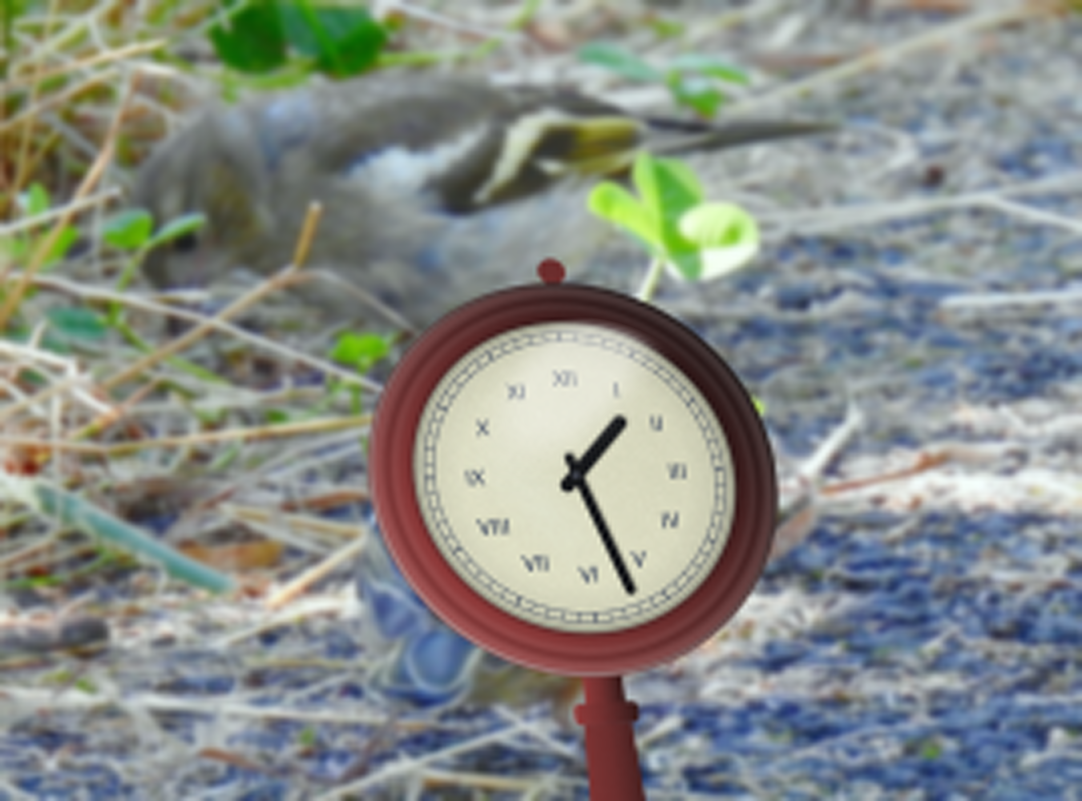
{"hour": 1, "minute": 27}
